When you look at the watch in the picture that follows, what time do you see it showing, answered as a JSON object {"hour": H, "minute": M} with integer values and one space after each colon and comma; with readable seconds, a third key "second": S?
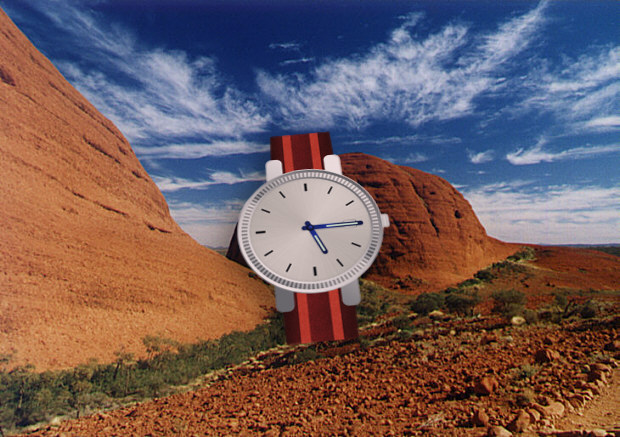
{"hour": 5, "minute": 15}
